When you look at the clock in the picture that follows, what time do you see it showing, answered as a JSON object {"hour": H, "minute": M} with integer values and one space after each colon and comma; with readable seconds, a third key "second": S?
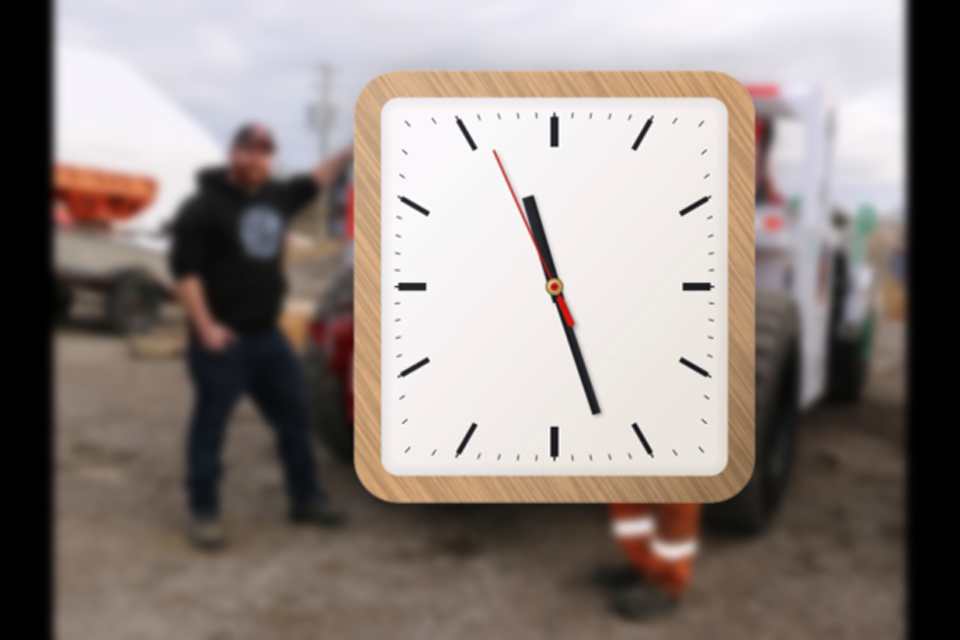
{"hour": 11, "minute": 26, "second": 56}
